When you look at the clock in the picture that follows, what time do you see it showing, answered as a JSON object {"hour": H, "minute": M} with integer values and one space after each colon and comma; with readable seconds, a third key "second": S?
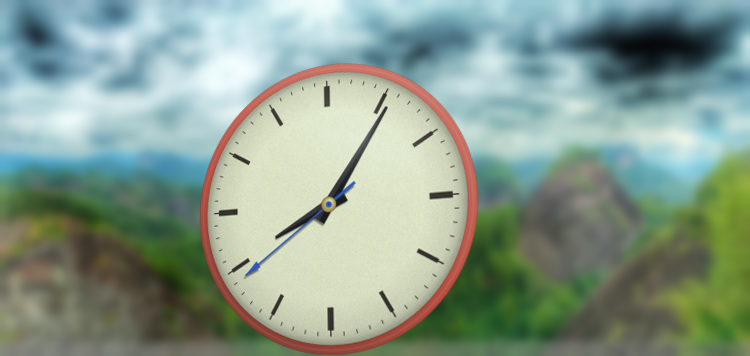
{"hour": 8, "minute": 5, "second": 39}
